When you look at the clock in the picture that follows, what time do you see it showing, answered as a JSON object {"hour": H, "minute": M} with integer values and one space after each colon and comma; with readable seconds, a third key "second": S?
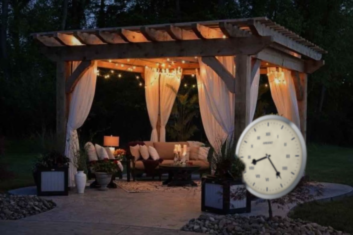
{"hour": 8, "minute": 24}
